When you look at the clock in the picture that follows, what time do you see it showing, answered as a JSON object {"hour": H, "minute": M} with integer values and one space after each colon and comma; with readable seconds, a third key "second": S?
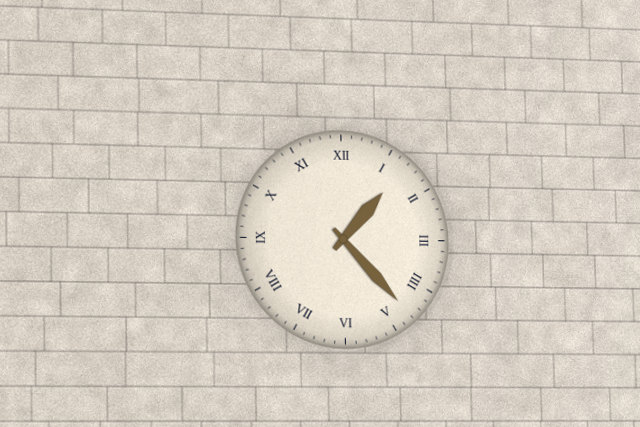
{"hour": 1, "minute": 23}
